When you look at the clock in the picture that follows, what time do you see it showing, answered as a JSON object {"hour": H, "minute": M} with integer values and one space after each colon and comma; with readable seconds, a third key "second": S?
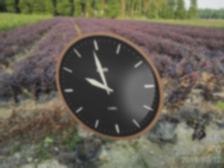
{"hour": 9, "minute": 59}
